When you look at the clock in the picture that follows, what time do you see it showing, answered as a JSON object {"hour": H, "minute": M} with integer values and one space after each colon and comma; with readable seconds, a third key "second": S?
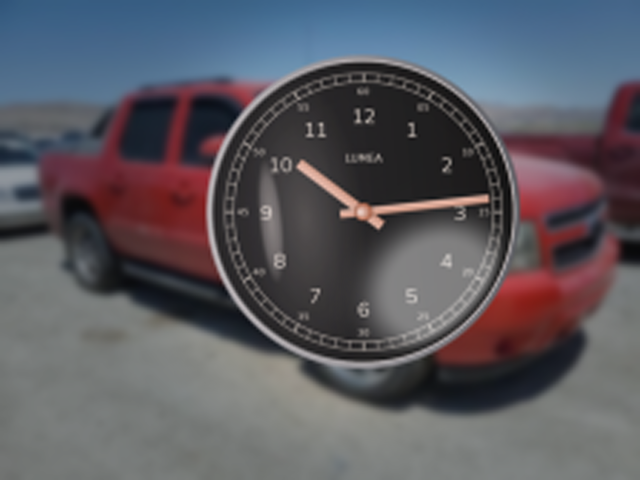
{"hour": 10, "minute": 14}
